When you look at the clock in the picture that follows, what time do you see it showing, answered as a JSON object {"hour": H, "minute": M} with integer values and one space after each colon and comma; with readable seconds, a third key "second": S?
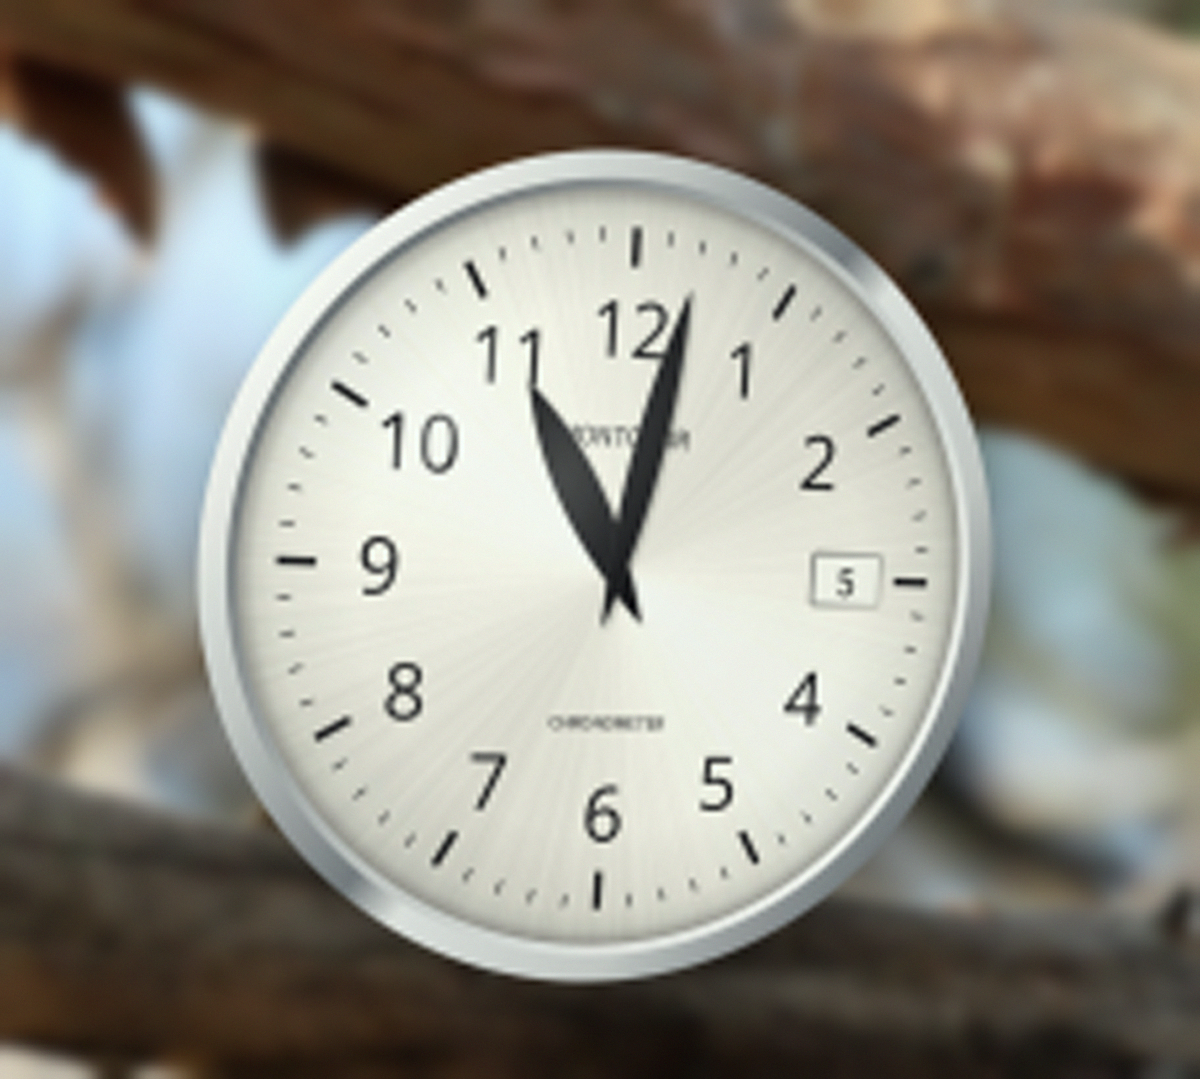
{"hour": 11, "minute": 2}
